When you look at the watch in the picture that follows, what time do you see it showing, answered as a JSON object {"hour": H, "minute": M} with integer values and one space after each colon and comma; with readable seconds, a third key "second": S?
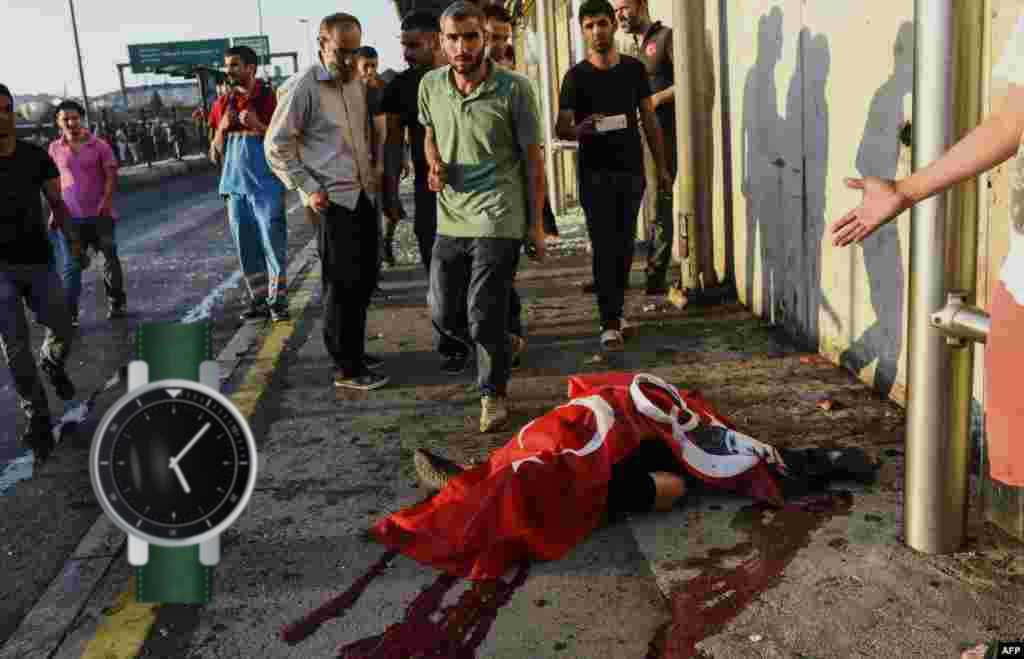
{"hour": 5, "minute": 7}
